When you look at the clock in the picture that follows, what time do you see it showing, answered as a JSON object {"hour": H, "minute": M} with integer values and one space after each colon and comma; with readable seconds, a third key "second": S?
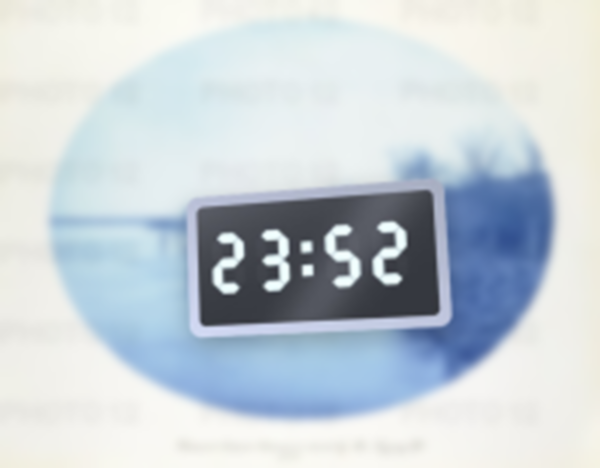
{"hour": 23, "minute": 52}
